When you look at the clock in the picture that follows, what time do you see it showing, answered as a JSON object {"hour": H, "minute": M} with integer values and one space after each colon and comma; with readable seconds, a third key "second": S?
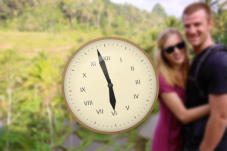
{"hour": 5, "minute": 58}
